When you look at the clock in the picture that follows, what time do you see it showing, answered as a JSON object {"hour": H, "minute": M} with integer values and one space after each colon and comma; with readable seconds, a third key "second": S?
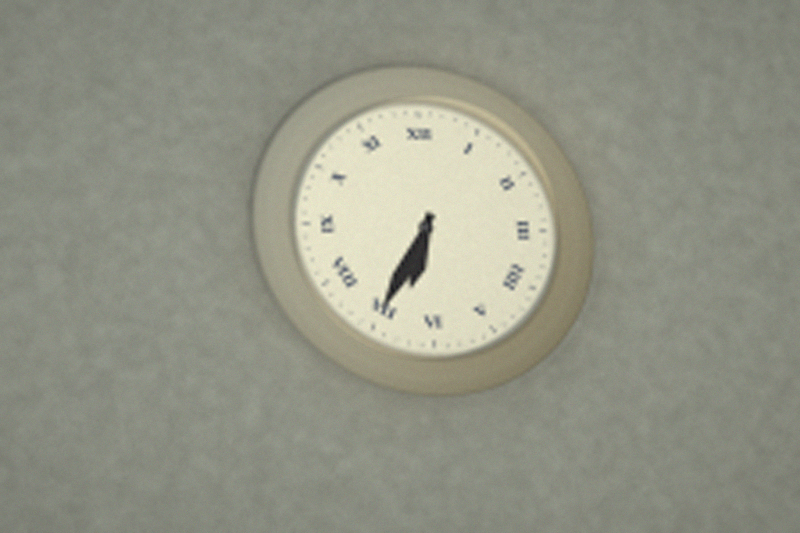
{"hour": 6, "minute": 35}
